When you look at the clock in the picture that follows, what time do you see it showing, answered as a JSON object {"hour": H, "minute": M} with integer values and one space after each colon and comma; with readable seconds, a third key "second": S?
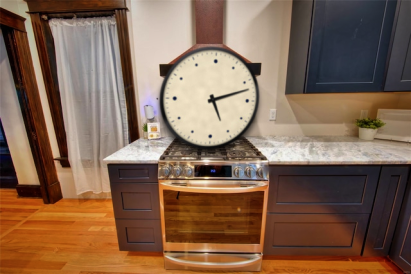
{"hour": 5, "minute": 12}
